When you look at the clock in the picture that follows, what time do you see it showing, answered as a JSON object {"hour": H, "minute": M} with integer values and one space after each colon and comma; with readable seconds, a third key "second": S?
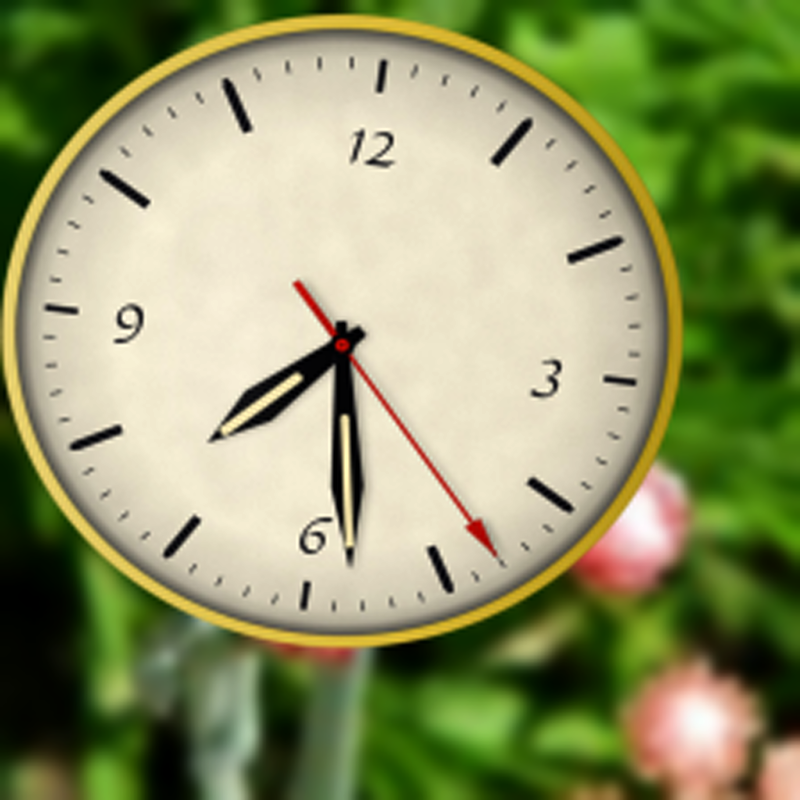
{"hour": 7, "minute": 28, "second": 23}
